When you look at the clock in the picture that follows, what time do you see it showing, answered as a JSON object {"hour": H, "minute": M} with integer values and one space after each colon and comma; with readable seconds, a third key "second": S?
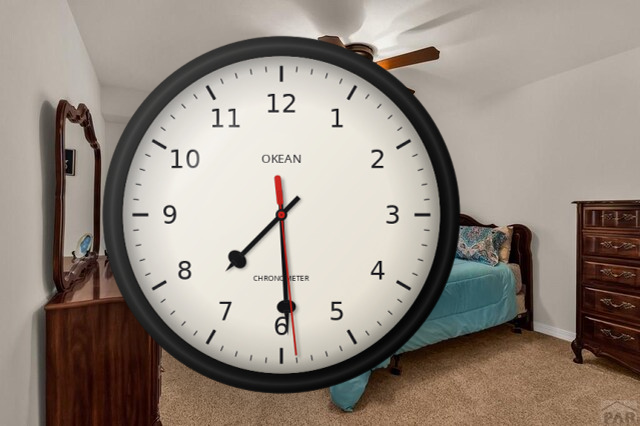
{"hour": 7, "minute": 29, "second": 29}
